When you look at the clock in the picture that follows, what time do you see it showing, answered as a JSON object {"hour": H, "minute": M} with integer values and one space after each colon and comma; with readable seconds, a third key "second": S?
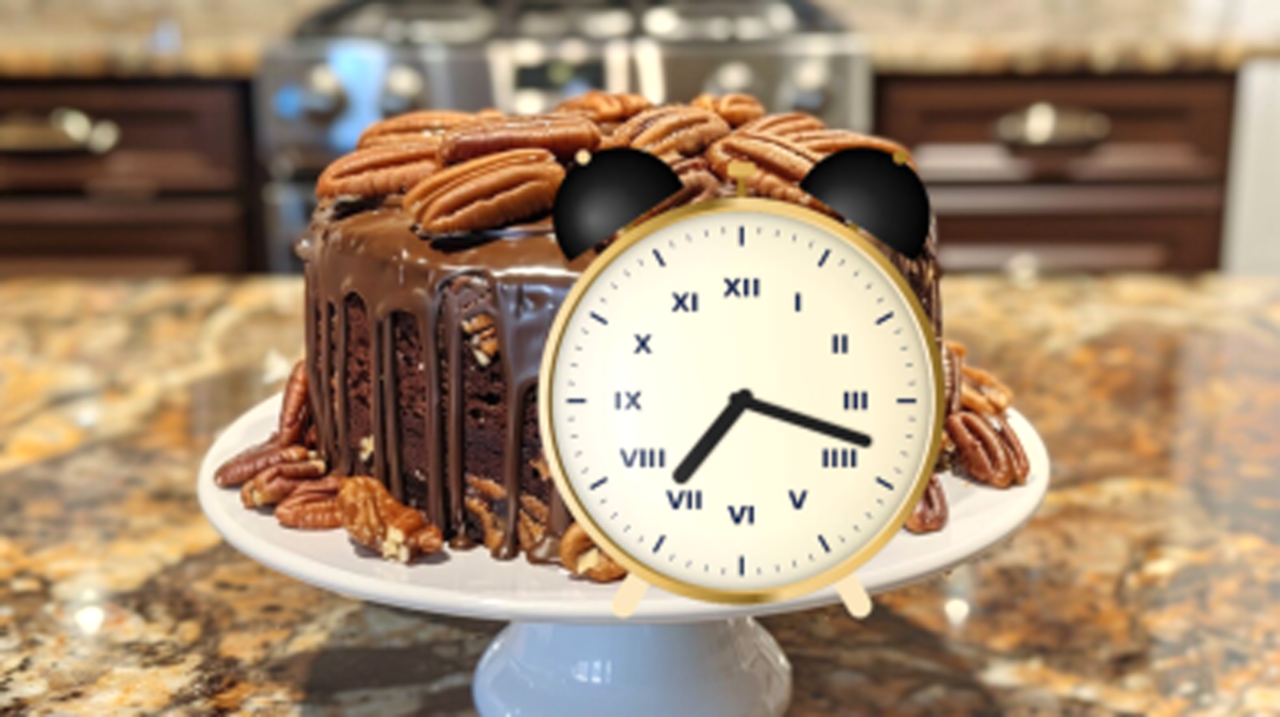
{"hour": 7, "minute": 18}
